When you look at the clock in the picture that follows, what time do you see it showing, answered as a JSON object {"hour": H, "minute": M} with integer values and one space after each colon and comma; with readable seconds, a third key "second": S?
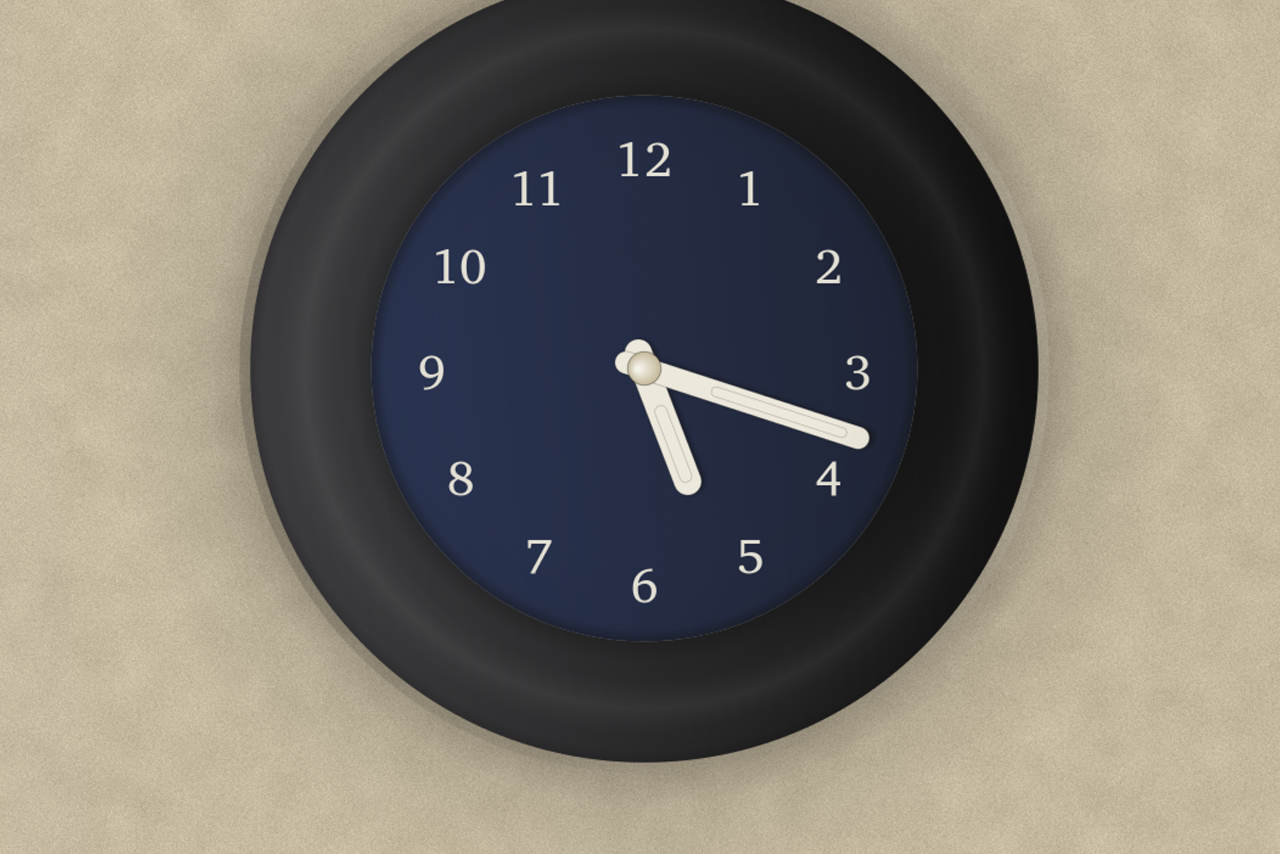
{"hour": 5, "minute": 18}
